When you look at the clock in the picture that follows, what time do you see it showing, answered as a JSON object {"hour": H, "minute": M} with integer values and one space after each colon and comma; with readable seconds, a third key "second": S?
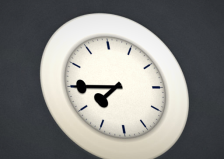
{"hour": 7, "minute": 45}
